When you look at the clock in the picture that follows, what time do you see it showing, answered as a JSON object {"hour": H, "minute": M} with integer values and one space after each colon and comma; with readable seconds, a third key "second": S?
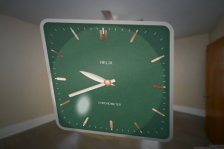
{"hour": 9, "minute": 41}
